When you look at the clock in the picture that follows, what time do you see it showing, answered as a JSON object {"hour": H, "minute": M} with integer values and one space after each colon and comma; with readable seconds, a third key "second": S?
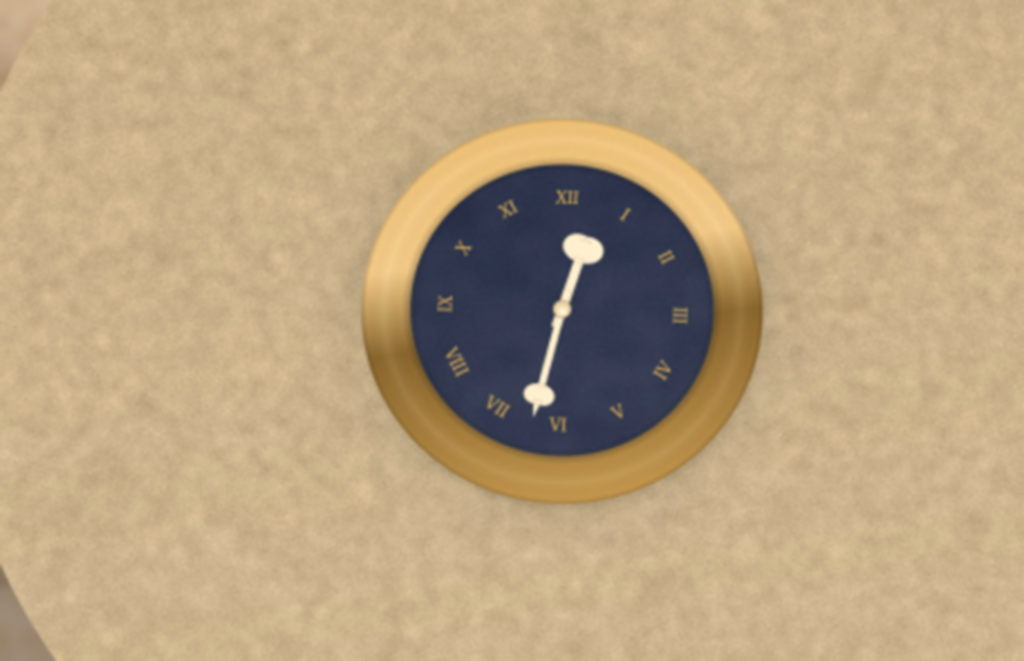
{"hour": 12, "minute": 32}
